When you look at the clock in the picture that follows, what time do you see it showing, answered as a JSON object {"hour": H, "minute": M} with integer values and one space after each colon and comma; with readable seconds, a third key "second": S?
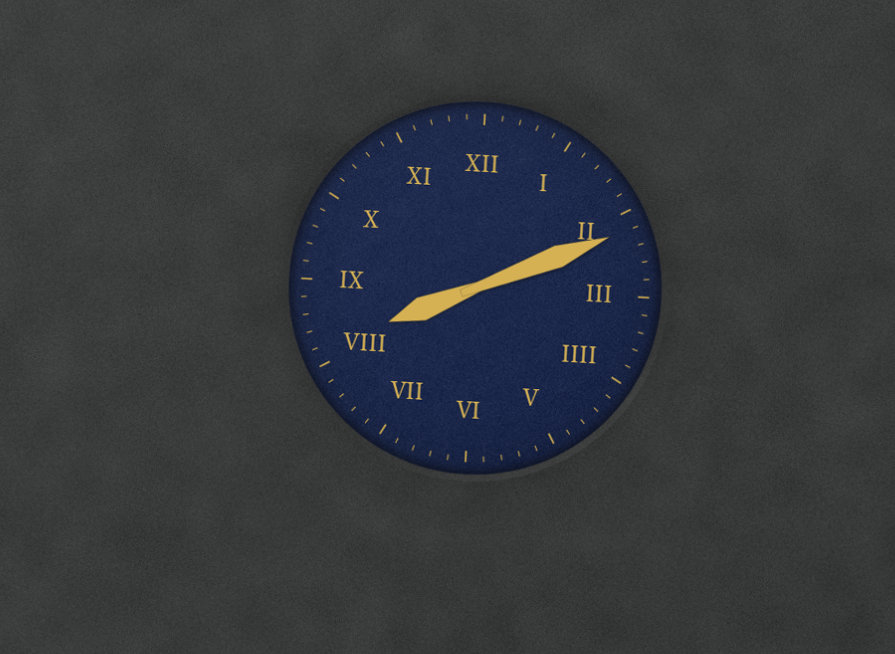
{"hour": 8, "minute": 11}
